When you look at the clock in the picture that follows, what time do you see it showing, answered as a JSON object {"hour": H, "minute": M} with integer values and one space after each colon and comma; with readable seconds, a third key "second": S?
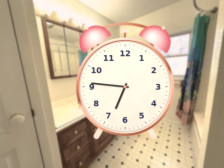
{"hour": 6, "minute": 46}
